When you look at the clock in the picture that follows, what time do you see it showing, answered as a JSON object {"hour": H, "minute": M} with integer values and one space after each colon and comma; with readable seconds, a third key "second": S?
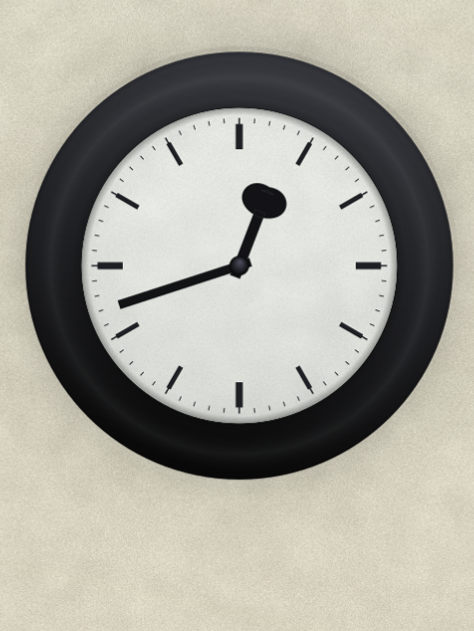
{"hour": 12, "minute": 42}
